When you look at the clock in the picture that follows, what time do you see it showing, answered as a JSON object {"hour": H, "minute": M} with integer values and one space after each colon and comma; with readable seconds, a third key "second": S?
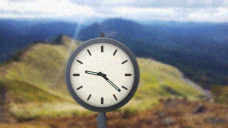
{"hour": 9, "minute": 22}
